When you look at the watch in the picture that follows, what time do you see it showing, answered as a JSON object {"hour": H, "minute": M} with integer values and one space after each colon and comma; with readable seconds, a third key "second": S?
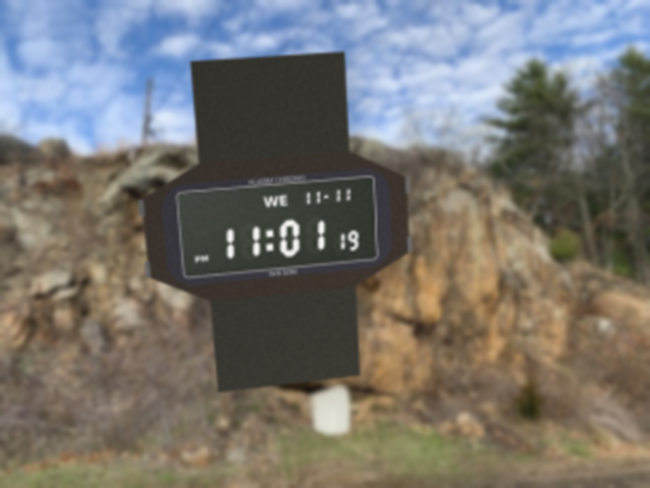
{"hour": 11, "minute": 1, "second": 19}
